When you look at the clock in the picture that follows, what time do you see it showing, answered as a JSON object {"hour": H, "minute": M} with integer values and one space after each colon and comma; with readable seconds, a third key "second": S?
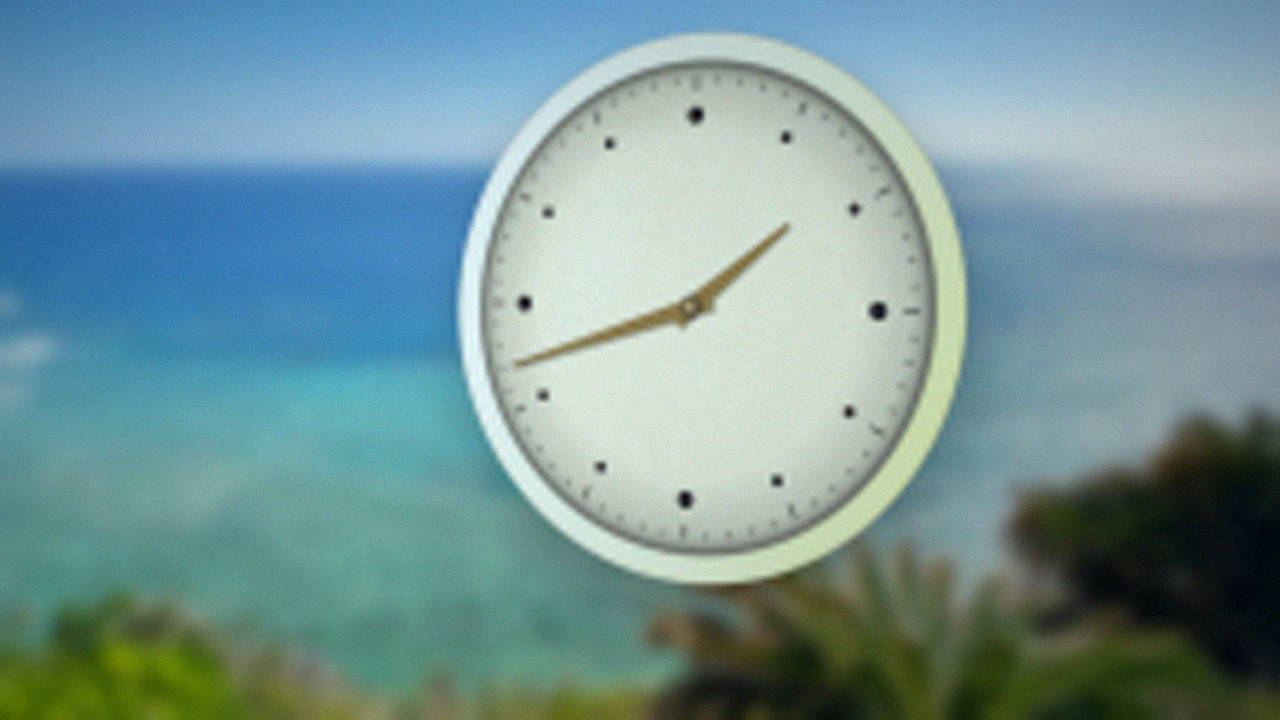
{"hour": 1, "minute": 42}
